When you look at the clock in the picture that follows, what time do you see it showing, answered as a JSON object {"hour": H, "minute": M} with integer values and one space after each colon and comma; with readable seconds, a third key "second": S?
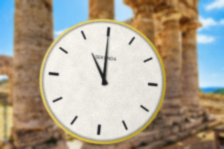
{"hour": 11, "minute": 0}
